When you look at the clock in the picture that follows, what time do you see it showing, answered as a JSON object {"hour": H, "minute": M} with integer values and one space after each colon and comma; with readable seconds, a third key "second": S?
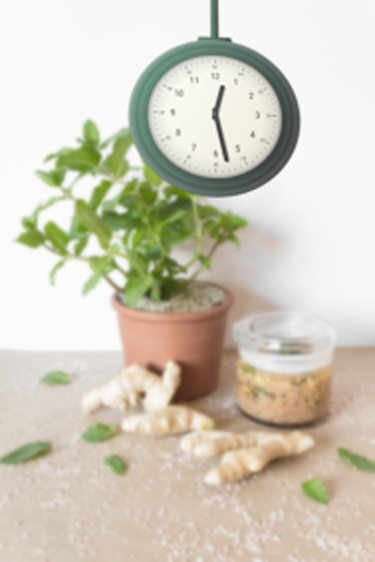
{"hour": 12, "minute": 28}
